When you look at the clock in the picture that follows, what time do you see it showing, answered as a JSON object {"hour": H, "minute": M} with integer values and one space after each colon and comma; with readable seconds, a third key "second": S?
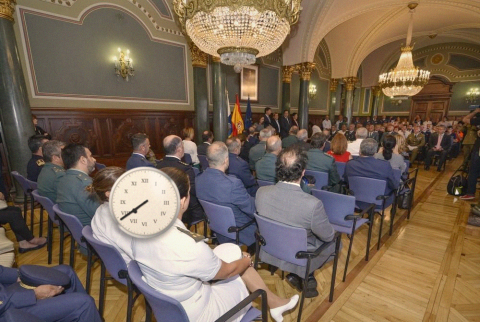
{"hour": 7, "minute": 39}
